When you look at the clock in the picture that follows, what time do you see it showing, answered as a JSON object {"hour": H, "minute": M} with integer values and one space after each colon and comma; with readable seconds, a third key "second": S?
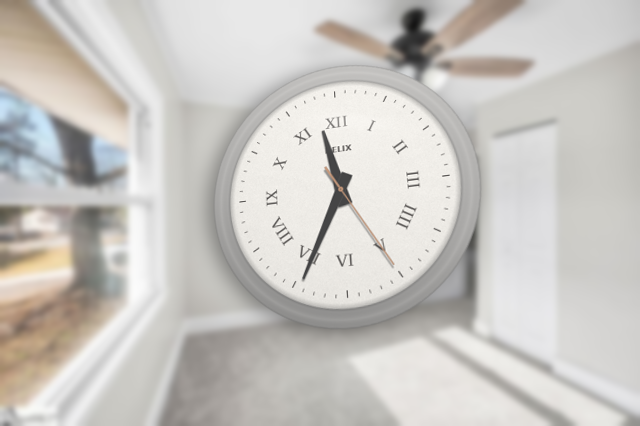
{"hour": 11, "minute": 34, "second": 25}
